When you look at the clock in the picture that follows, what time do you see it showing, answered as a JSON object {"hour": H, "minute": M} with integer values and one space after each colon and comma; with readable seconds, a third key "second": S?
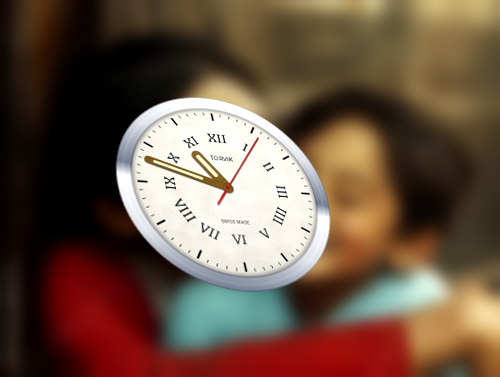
{"hour": 10, "minute": 48, "second": 6}
